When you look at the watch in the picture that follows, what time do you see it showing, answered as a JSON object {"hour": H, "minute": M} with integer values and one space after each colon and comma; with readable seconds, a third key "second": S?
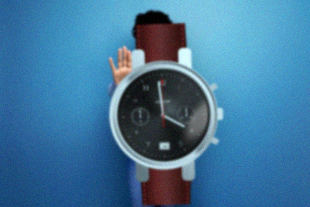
{"hour": 3, "minute": 59}
